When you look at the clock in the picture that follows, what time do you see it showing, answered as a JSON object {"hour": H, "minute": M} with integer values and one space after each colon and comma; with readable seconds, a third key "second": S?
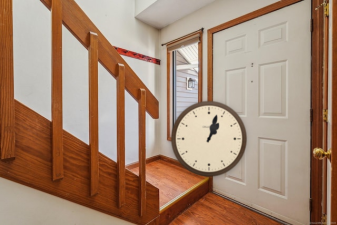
{"hour": 1, "minute": 3}
